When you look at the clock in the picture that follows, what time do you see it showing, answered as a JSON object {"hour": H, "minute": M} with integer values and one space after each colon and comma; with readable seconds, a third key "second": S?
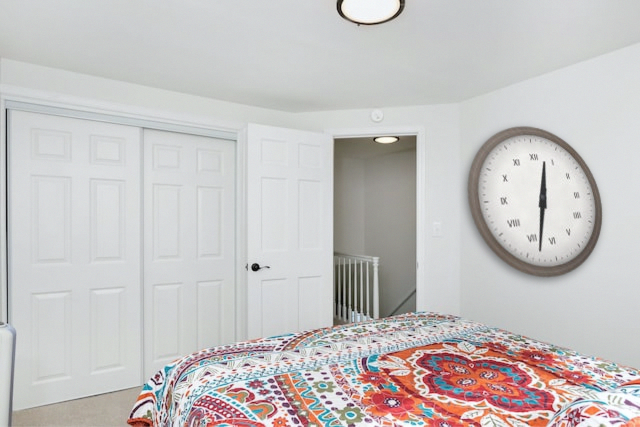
{"hour": 12, "minute": 33}
